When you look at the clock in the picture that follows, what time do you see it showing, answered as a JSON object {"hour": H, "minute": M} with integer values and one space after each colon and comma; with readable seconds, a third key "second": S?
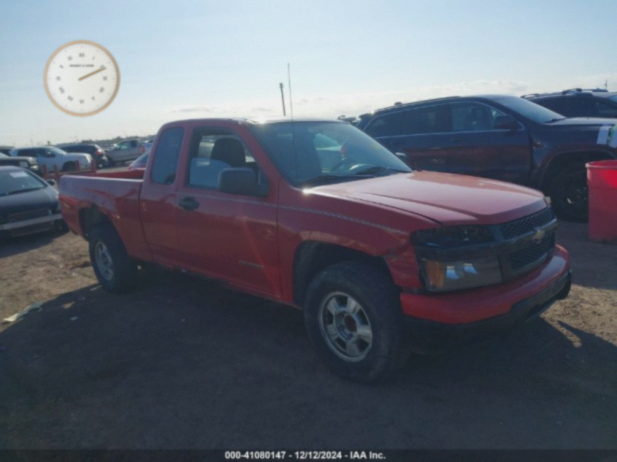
{"hour": 2, "minute": 11}
